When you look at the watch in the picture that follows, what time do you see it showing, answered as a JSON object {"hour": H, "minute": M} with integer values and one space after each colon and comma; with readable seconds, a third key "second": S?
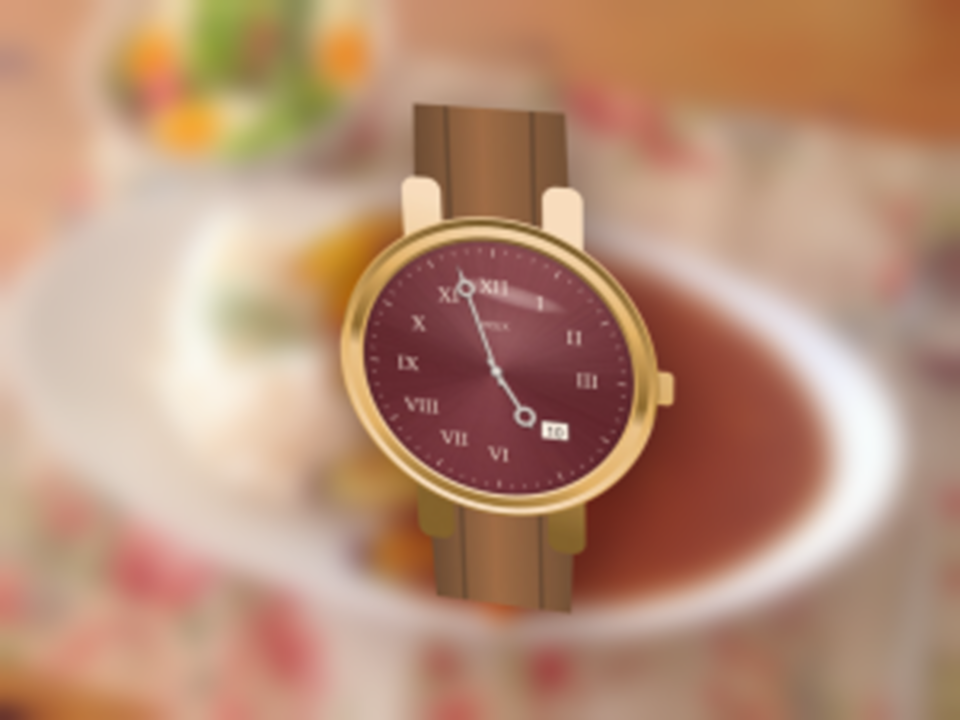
{"hour": 4, "minute": 57}
